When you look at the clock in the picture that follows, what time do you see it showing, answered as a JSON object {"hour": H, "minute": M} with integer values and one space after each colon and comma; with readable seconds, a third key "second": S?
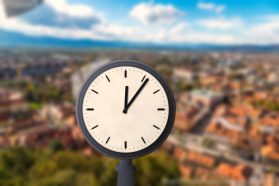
{"hour": 12, "minute": 6}
